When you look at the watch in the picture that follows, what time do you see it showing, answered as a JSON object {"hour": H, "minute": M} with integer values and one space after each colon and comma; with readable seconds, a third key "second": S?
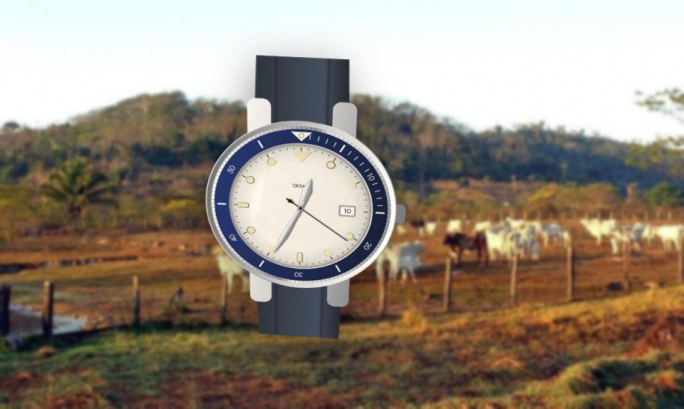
{"hour": 12, "minute": 34, "second": 21}
